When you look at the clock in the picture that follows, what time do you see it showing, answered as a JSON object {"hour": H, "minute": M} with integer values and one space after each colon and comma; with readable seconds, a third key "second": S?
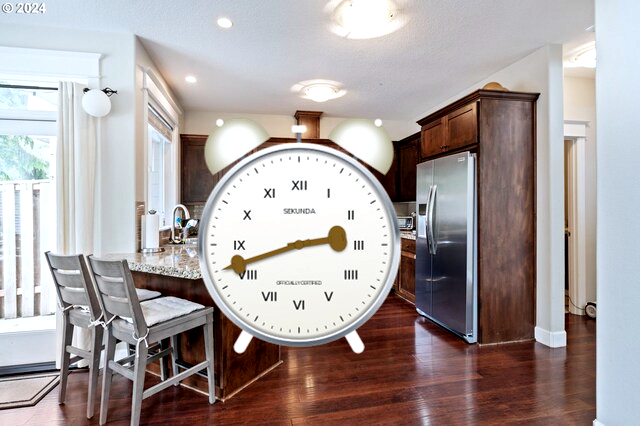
{"hour": 2, "minute": 42}
